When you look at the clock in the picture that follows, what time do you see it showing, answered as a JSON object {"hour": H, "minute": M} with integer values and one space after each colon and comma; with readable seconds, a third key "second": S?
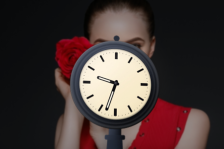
{"hour": 9, "minute": 33}
